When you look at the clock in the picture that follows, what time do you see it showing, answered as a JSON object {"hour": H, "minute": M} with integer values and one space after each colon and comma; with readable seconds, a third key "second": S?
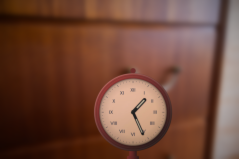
{"hour": 1, "minute": 26}
